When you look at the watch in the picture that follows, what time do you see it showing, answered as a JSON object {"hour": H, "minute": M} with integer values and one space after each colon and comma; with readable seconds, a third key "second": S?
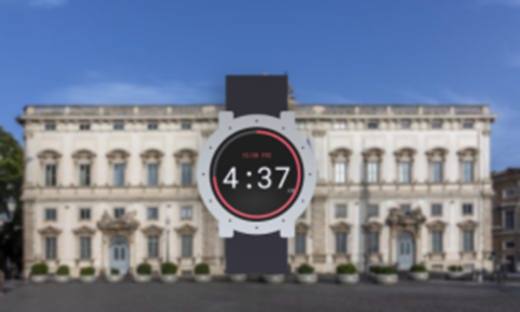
{"hour": 4, "minute": 37}
